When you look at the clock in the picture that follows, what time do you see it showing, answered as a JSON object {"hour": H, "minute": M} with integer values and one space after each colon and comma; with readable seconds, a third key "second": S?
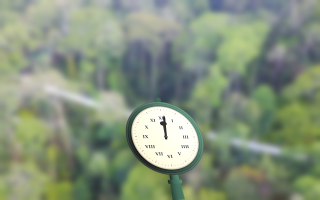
{"hour": 12, "minute": 1}
